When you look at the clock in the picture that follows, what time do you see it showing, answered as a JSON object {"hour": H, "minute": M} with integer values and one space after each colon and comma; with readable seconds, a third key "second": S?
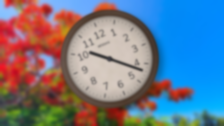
{"hour": 10, "minute": 22}
